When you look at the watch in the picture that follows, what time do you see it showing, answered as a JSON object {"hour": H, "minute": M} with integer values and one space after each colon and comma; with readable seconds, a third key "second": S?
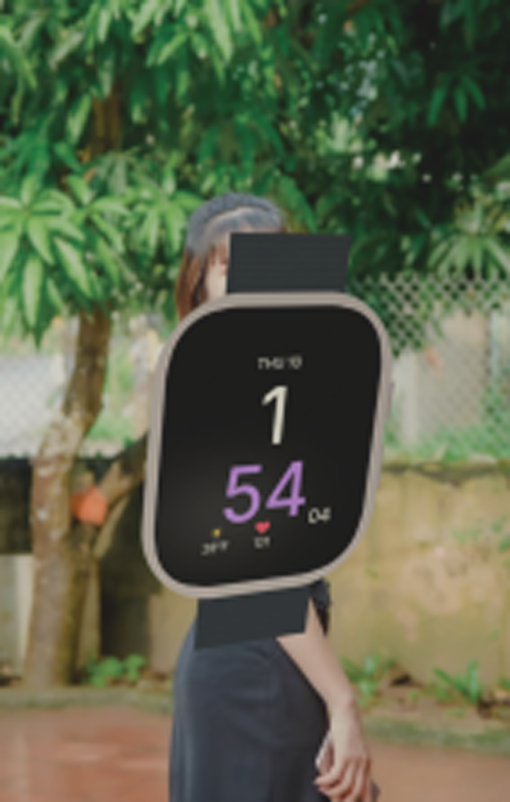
{"hour": 1, "minute": 54}
